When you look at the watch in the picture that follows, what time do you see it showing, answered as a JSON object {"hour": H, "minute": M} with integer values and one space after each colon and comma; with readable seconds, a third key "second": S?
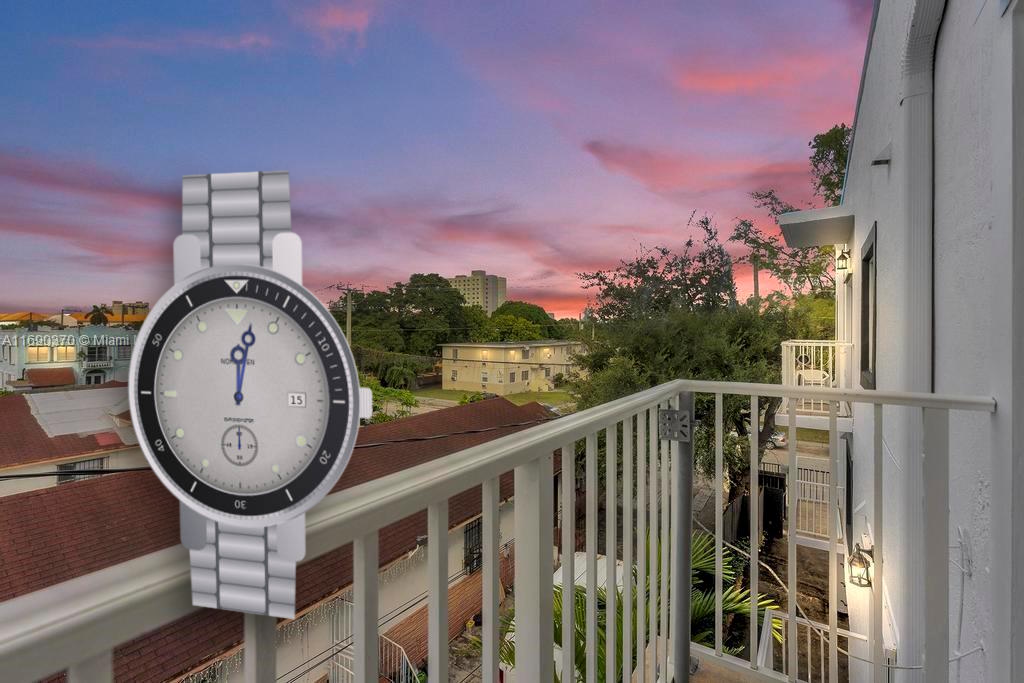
{"hour": 12, "minute": 2}
